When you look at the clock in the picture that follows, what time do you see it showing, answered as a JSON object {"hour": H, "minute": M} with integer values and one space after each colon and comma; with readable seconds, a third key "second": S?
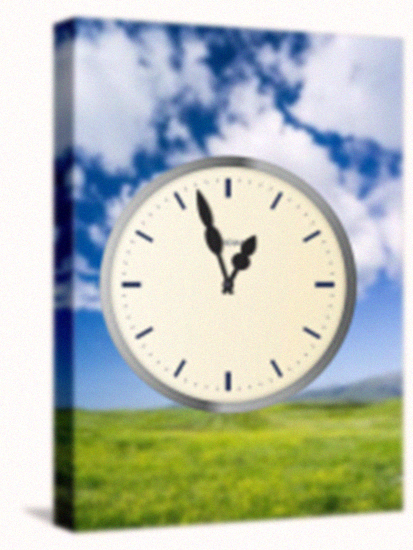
{"hour": 12, "minute": 57}
